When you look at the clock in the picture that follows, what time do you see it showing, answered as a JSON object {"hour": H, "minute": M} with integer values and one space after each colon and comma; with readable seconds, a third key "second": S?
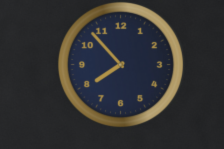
{"hour": 7, "minute": 53}
